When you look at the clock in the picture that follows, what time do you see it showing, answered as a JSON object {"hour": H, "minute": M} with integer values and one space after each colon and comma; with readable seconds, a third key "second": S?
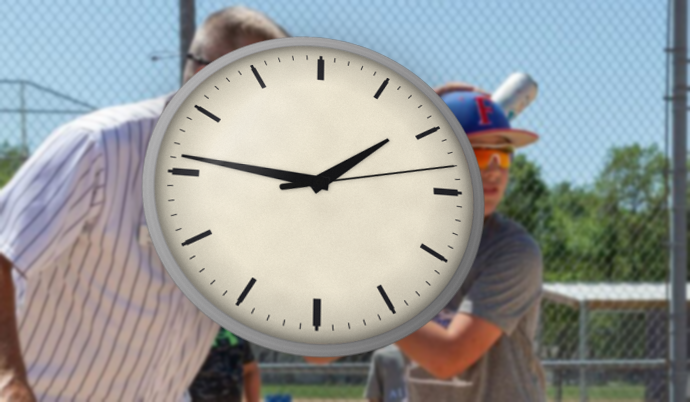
{"hour": 1, "minute": 46, "second": 13}
